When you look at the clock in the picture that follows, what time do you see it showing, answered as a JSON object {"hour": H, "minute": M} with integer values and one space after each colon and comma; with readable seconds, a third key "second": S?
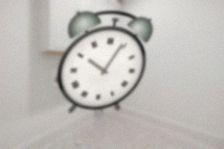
{"hour": 10, "minute": 4}
